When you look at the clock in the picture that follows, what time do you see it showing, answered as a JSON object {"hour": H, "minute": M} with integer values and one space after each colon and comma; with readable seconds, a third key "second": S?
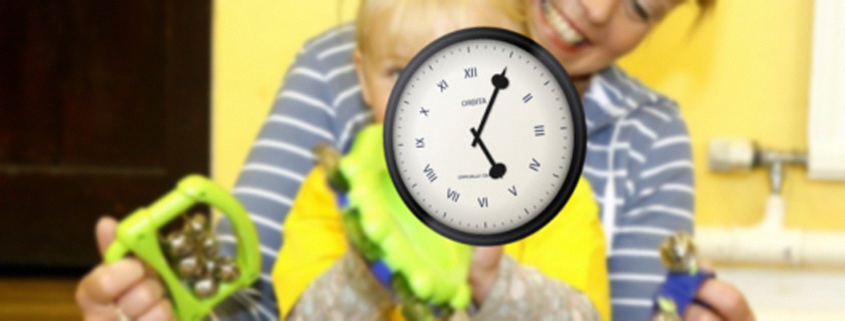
{"hour": 5, "minute": 5}
